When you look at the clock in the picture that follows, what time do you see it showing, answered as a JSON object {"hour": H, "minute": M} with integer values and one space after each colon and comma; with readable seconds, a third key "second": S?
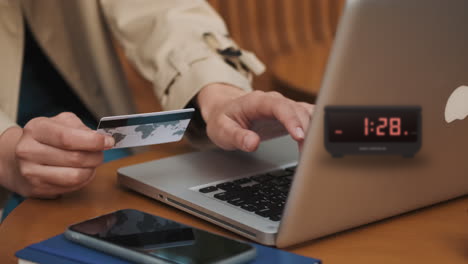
{"hour": 1, "minute": 28}
